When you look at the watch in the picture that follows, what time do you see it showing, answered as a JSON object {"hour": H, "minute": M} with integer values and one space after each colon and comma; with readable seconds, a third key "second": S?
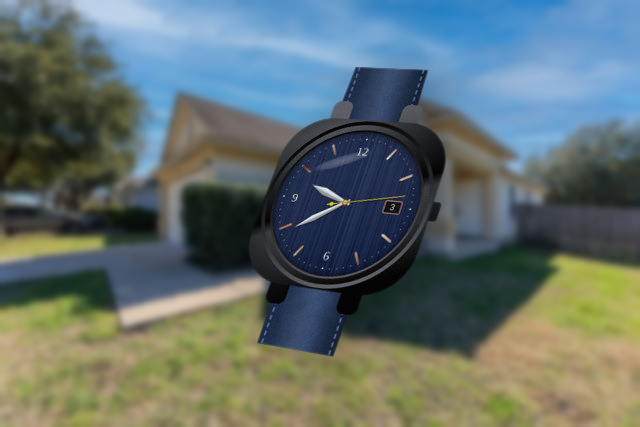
{"hour": 9, "minute": 39, "second": 13}
